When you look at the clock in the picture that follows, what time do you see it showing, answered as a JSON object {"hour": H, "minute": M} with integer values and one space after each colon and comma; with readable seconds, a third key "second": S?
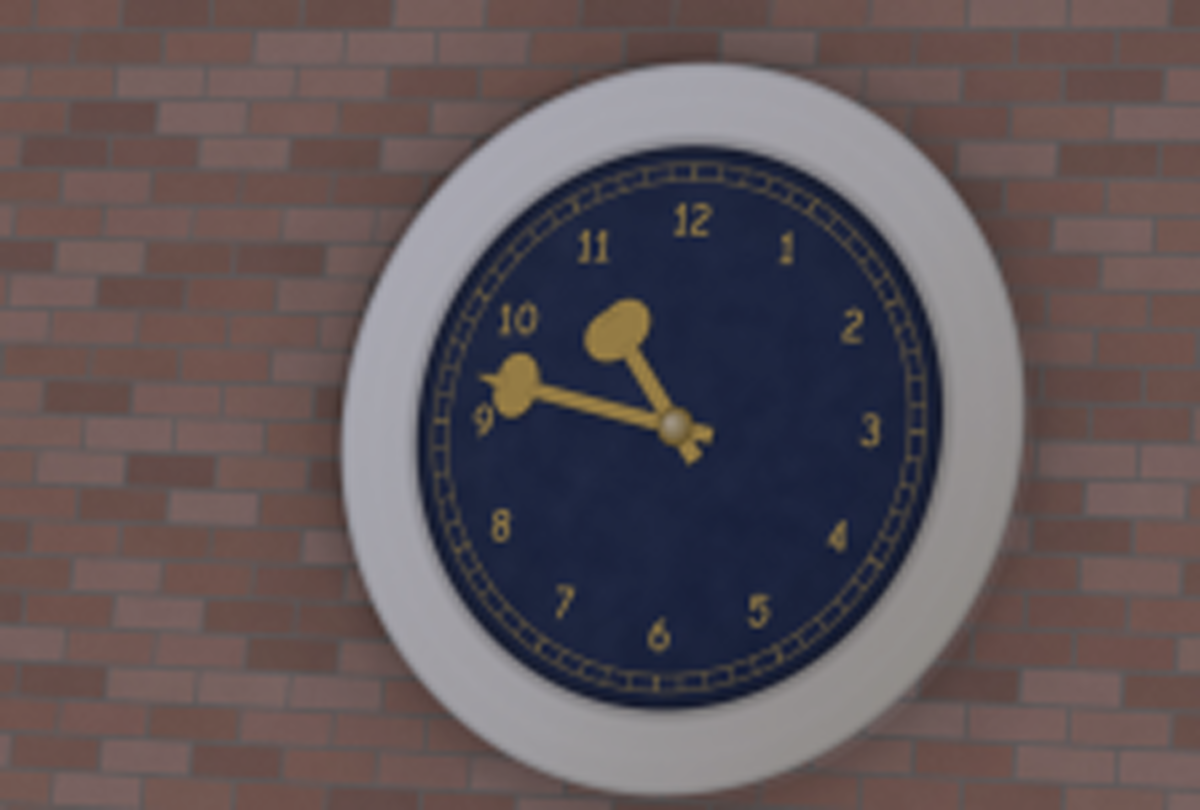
{"hour": 10, "minute": 47}
